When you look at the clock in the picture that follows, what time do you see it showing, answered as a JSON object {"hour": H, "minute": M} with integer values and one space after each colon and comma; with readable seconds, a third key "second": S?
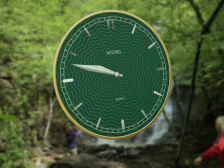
{"hour": 9, "minute": 48}
